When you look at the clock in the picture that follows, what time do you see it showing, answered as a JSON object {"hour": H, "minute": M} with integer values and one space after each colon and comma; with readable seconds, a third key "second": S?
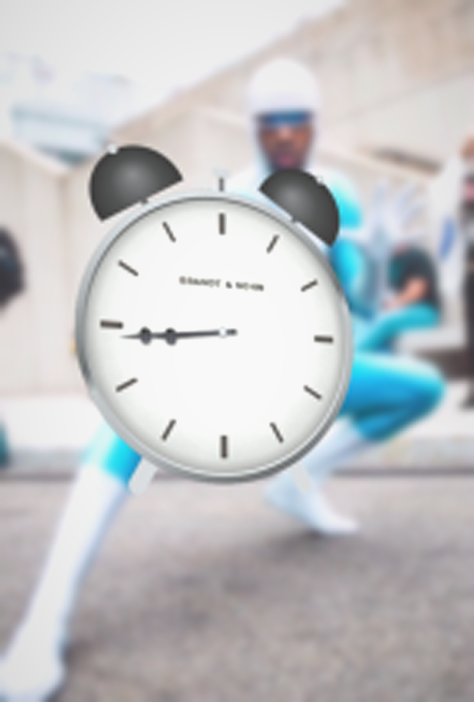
{"hour": 8, "minute": 44}
